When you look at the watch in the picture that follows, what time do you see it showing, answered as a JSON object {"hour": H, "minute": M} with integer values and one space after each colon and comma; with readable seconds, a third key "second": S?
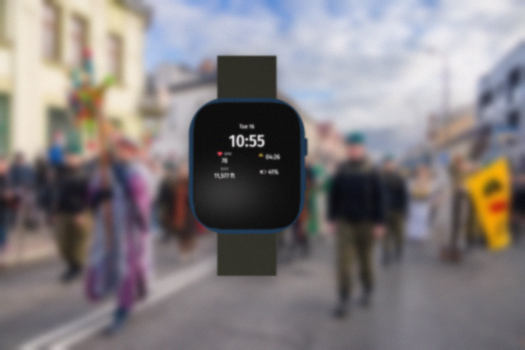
{"hour": 10, "minute": 55}
